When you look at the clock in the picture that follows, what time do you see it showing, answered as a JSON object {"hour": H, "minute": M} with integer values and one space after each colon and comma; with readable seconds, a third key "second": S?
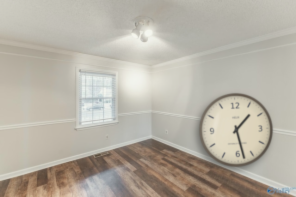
{"hour": 1, "minute": 28}
